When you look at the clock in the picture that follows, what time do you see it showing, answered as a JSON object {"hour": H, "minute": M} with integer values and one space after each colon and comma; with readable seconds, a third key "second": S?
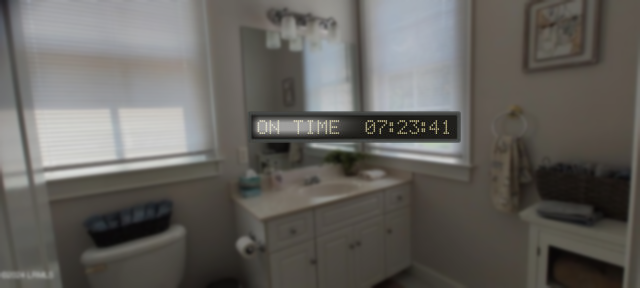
{"hour": 7, "minute": 23, "second": 41}
